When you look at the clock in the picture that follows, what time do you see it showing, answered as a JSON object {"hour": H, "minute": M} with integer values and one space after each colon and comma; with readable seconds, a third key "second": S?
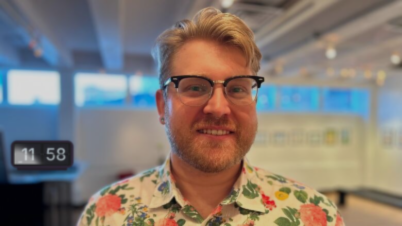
{"hour": 11, "minute": 58}
